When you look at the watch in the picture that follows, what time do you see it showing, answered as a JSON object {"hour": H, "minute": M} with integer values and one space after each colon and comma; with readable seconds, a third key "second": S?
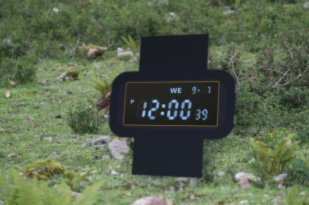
{"hour": 12, "minute": 0, "second": 39}
